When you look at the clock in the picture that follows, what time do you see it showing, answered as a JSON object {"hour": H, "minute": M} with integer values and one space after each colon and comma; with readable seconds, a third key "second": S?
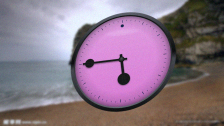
{"hour": 5, "minute": 45}
